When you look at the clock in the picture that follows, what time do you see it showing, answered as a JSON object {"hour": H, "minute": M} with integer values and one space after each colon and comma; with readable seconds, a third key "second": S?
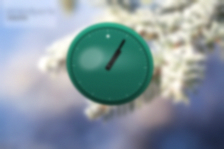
{"hour": 1, "minute": 5}
